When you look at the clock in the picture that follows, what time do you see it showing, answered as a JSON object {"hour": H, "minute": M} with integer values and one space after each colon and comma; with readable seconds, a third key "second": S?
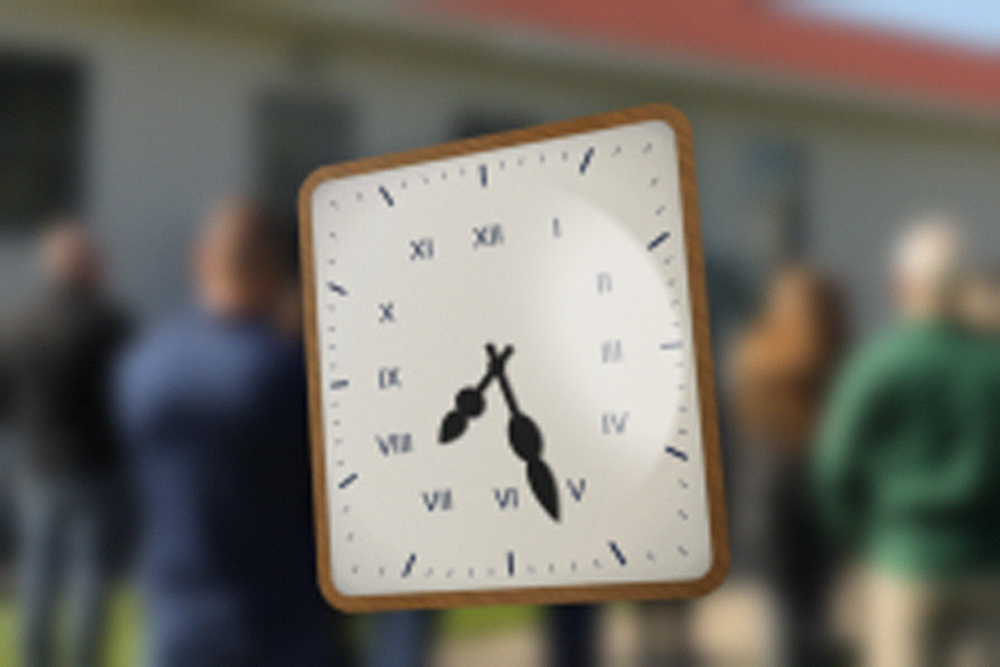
{"hour": 7, "minute": 27}
